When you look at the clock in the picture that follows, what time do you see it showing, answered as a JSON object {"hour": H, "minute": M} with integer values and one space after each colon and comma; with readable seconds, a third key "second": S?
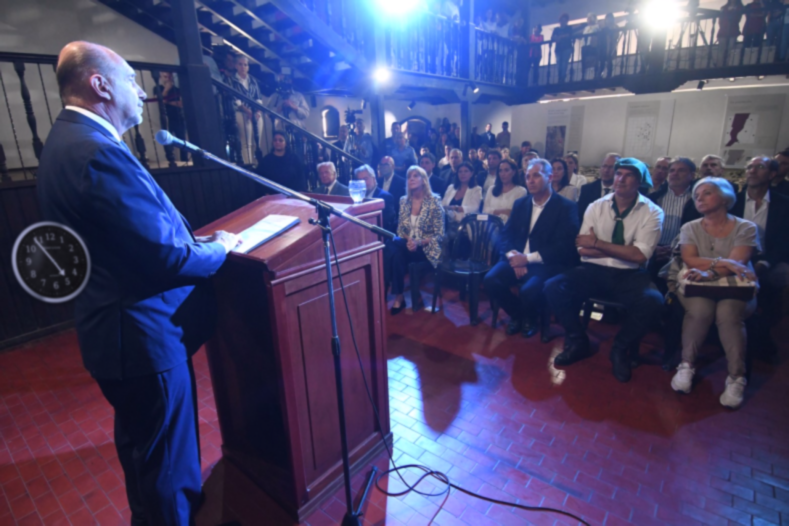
{"hour": 4, "minute": 54}
